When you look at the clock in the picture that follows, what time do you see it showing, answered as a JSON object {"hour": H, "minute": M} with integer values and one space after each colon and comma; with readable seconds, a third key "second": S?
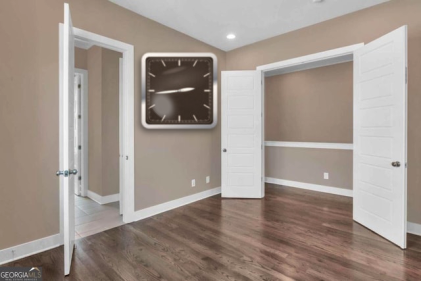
{"hour": 2, "minute": 44}
